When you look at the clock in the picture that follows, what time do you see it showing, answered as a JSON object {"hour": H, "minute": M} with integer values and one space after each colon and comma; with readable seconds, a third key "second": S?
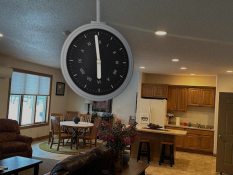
{"hour": 5, "minute": 59}
